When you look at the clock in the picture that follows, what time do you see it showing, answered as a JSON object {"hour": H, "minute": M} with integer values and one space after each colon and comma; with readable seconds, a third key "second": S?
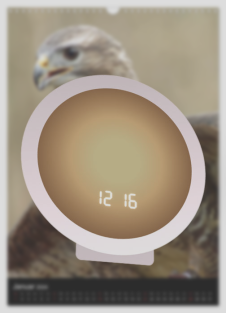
{"hour": 12, "minute": 16}
